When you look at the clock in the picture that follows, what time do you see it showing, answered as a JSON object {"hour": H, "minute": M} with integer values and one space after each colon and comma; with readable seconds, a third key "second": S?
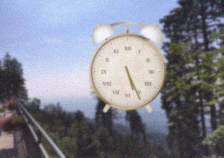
{"hour": 5, "minute": 26}
